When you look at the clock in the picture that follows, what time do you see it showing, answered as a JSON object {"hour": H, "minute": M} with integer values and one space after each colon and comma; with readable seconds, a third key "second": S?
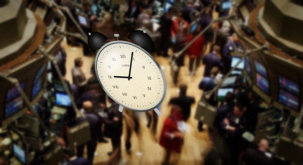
{"hour": 9, "minute": 4}
